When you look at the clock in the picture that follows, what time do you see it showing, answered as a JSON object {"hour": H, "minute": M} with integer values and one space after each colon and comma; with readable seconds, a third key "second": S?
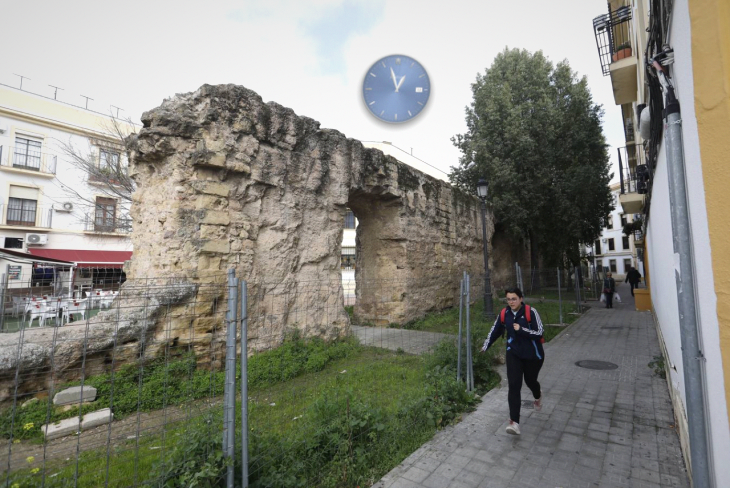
{"hour": 12, "minute": 57}
